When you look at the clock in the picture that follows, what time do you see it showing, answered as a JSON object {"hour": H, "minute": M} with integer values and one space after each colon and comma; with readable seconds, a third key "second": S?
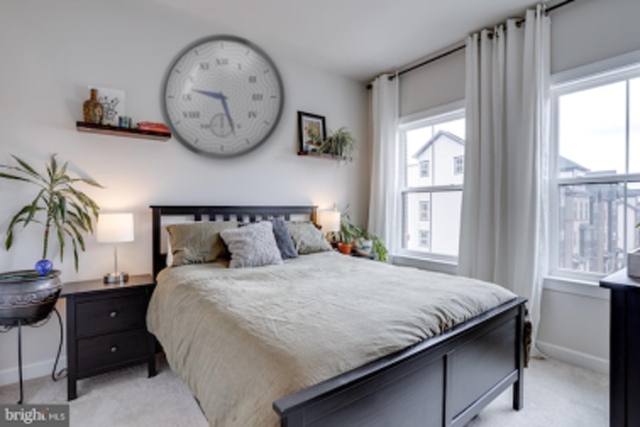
{"hour": 9, "minute": 27}
